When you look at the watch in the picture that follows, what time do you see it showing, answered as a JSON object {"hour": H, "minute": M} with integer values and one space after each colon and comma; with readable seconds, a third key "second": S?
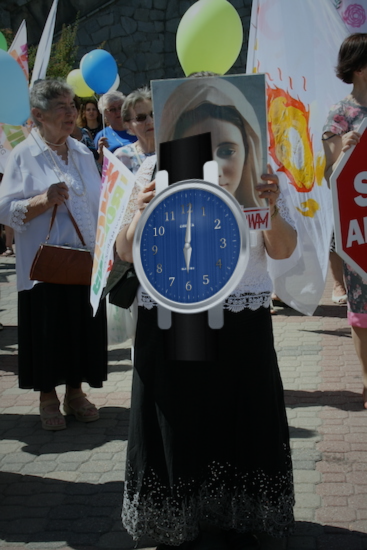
{"hour": 6, "minute": 1}
